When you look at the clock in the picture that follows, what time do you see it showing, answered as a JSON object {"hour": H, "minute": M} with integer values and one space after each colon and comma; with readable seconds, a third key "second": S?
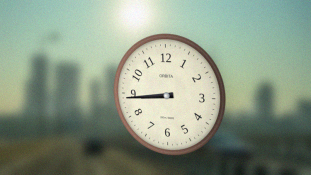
{"hour": 8, "minute": 44}
